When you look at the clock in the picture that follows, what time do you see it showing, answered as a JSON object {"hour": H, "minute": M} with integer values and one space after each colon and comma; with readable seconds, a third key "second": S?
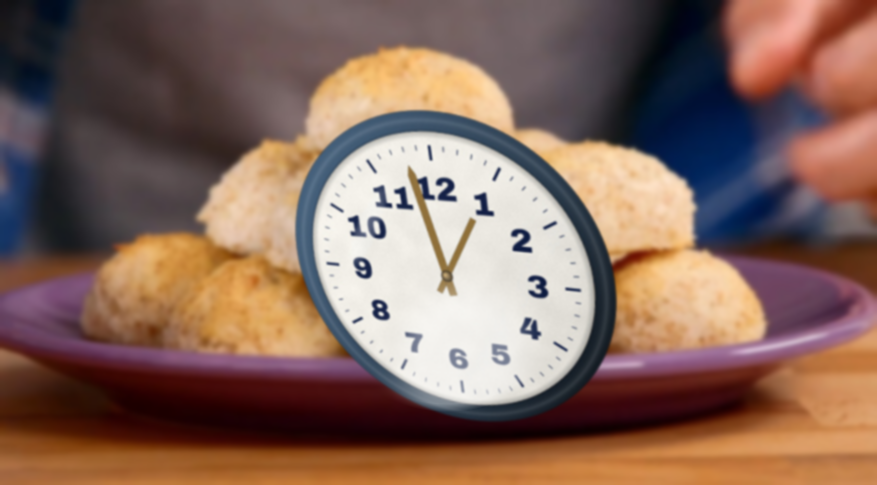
{"hour": 12, "minute": 58}
